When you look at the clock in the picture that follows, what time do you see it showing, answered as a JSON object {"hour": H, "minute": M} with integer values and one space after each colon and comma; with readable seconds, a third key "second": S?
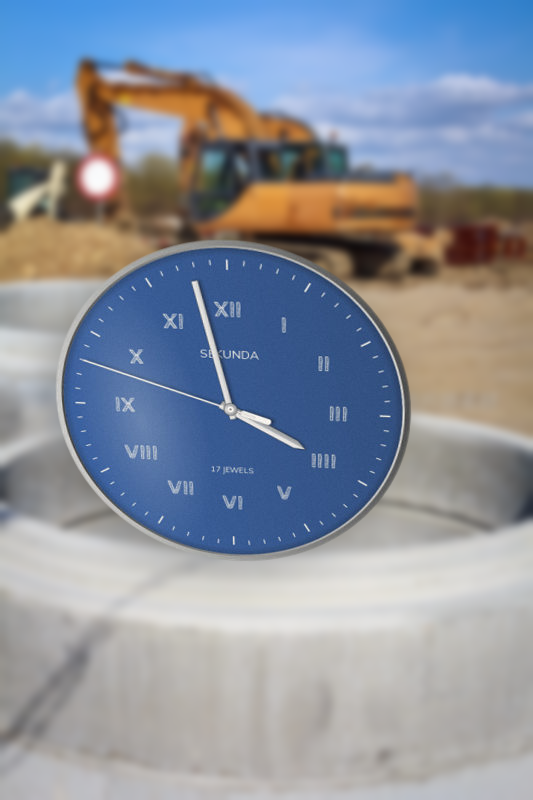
{"hour": 3, "minute": 57, "second": 48}
